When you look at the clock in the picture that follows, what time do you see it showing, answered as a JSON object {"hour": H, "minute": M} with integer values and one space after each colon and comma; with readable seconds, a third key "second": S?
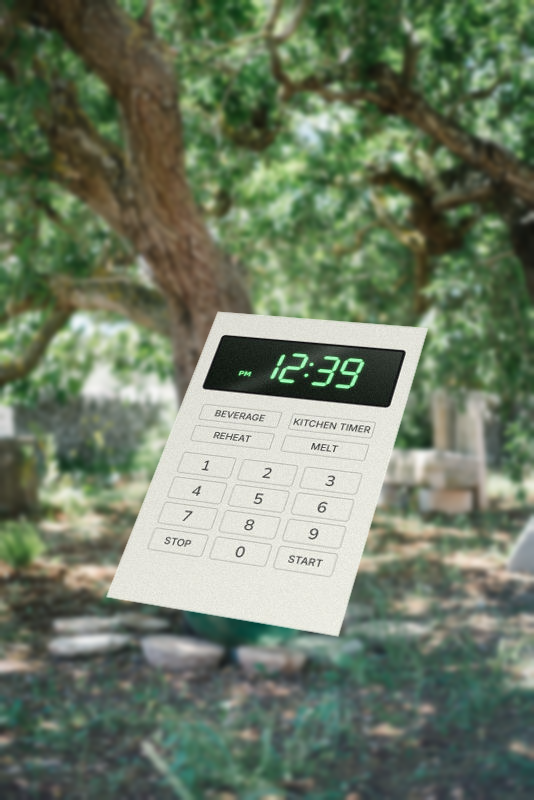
{"hour": 12, "minute": 39}
